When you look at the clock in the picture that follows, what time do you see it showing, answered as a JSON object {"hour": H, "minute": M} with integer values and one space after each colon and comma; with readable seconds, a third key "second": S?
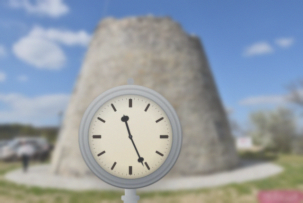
{"hour": 11, "minute": 26}
